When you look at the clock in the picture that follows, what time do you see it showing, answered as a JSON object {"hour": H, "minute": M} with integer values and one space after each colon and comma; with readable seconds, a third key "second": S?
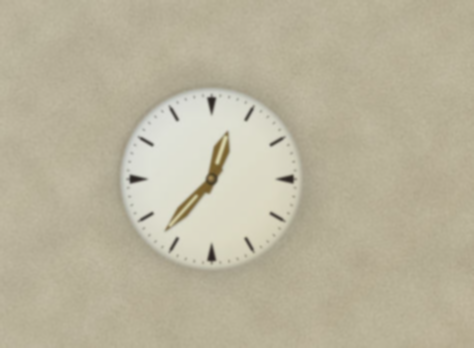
{"hour": 12, "minute": 37}
